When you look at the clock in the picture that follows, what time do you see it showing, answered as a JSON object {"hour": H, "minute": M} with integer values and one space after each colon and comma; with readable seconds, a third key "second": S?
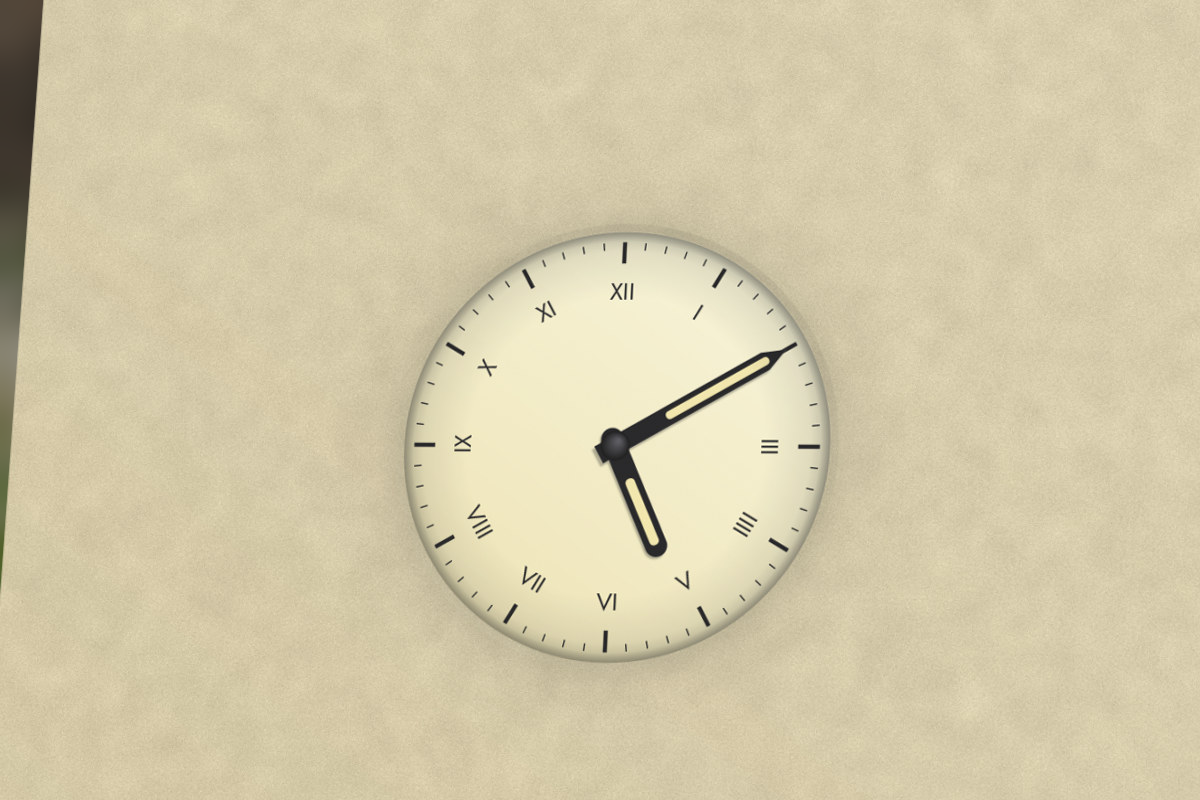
{"hour": 5, "minute": 10}
